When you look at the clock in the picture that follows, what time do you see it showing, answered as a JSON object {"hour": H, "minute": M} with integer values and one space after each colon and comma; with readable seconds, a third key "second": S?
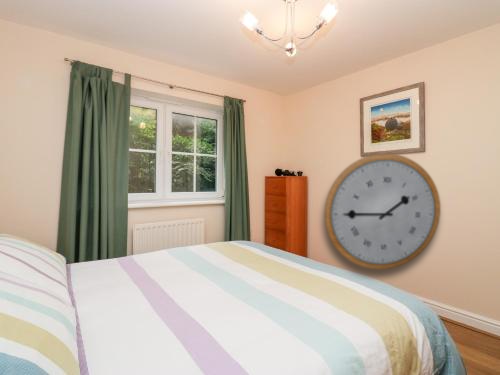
{"hour": 1, "minute": 45}
